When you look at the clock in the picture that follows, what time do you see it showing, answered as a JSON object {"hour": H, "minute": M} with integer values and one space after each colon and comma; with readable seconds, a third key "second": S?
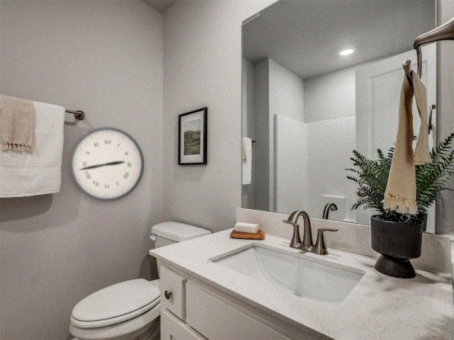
{"hour": 2, "minute": 43}
